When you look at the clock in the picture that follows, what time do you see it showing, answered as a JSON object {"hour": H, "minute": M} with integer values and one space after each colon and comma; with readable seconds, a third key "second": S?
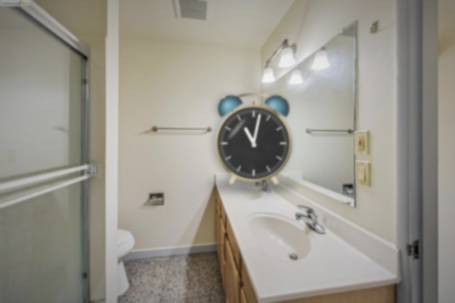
{"hour": 11, "minute": 2}
